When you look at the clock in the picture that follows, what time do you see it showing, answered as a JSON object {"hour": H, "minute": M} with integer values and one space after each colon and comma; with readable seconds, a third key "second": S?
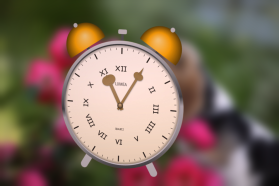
{"hour": 11, "minute": 5}
